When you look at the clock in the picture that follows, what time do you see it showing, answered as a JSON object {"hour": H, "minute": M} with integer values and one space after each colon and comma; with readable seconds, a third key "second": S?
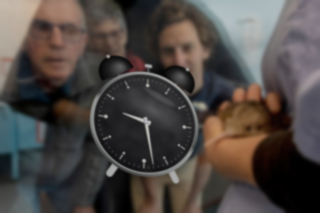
{"hour": 9, "minute": 28}
